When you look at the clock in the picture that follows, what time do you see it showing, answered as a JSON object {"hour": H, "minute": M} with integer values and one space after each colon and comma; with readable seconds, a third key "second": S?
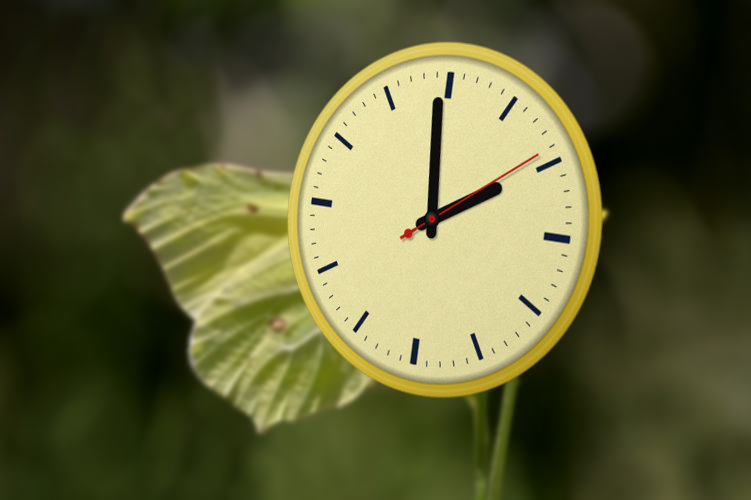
{"hour": 1, "minute": 59, "second": 9}
